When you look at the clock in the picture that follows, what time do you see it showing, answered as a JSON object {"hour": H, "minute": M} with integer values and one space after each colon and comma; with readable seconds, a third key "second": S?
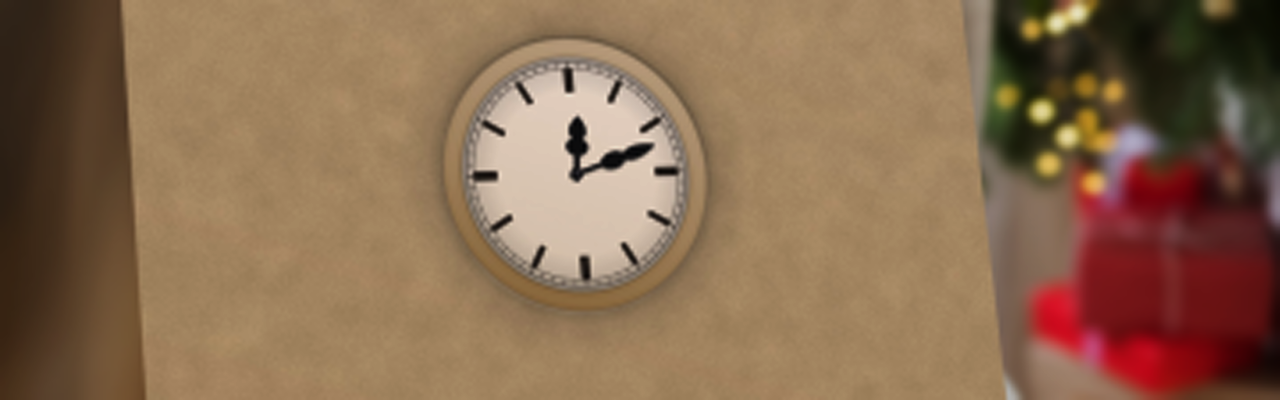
{"hour": 12, "minute": 12}
